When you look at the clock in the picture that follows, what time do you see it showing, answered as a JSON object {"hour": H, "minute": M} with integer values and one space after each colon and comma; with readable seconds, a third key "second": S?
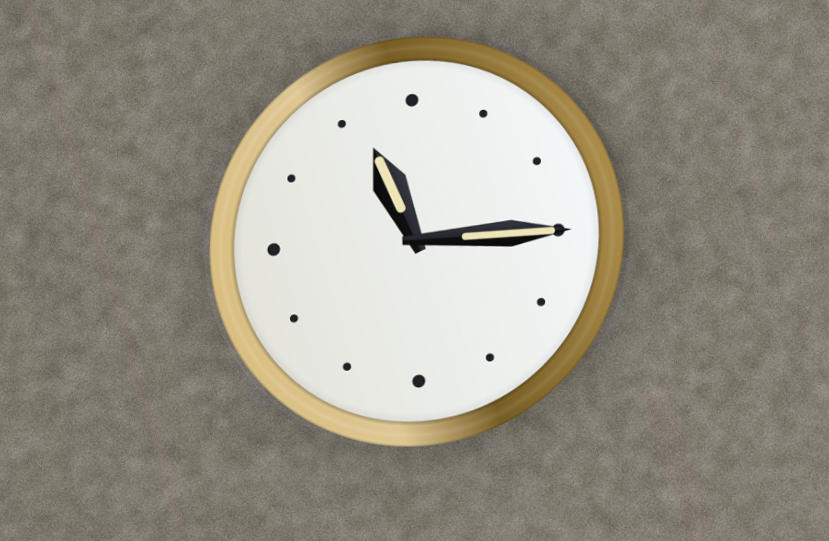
{"hour": 11, "minute": 15}
